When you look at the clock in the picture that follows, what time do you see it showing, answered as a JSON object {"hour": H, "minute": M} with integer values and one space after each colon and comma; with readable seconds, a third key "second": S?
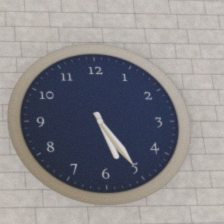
{"hour": 5, "minute": 25}
